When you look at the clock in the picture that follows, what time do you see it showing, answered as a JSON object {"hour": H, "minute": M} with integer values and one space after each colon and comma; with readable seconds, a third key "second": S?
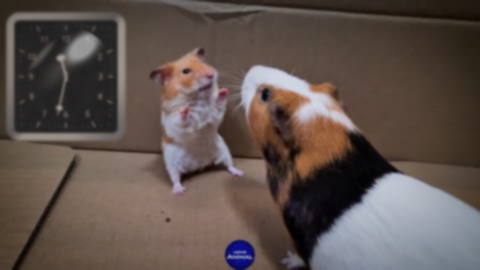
{"hour": 11, "minute": 32}
